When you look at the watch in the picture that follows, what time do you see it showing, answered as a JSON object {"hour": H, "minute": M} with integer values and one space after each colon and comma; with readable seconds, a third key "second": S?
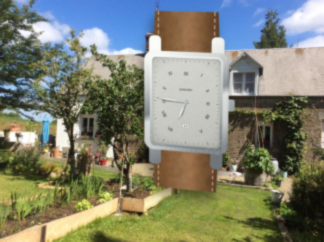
{"hour": 6, "minute": 46}
